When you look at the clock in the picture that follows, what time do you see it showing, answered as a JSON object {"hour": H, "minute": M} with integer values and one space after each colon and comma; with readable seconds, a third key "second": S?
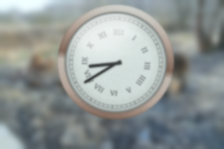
{"hour": 8, "minute": 39}
